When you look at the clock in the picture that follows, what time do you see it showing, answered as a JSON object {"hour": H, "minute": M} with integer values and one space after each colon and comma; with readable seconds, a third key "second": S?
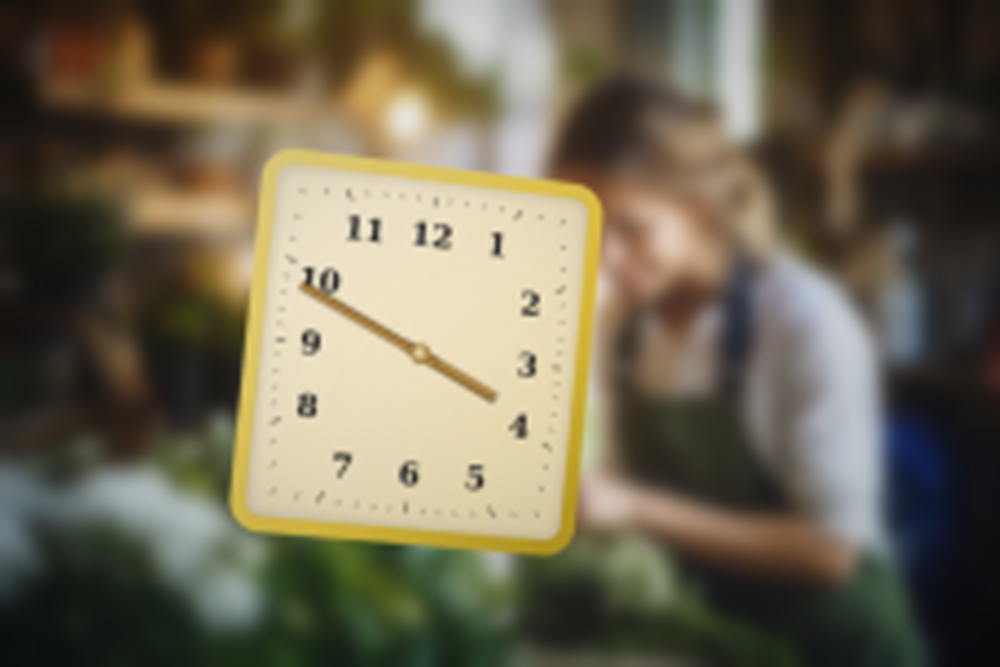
{"hour": 3, "minute": 49}
